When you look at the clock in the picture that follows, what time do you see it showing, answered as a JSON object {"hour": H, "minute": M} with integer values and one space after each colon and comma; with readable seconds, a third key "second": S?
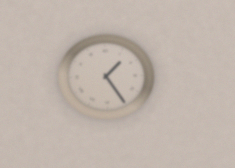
{"hour": 1, "minute": 25}
